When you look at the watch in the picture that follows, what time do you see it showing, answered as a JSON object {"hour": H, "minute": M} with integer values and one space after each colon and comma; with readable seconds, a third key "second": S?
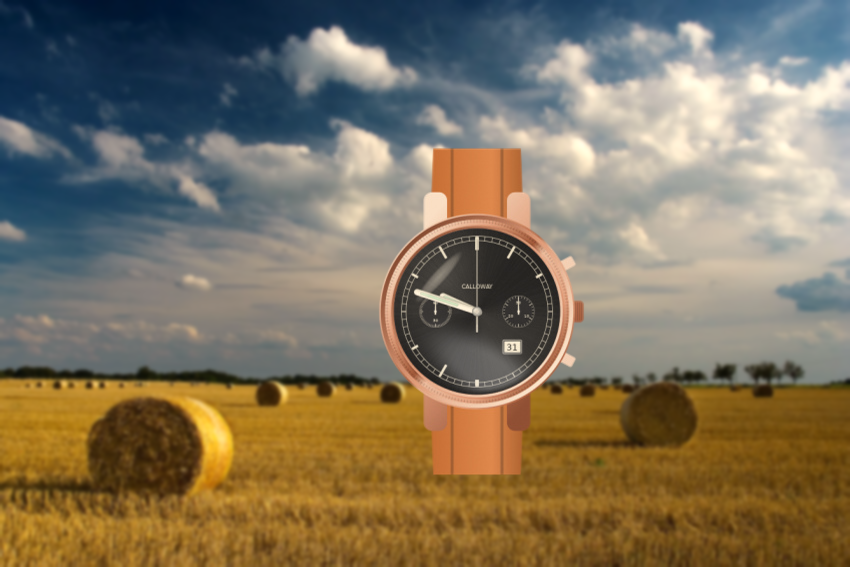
{"hour": 9, "minute": 48}
